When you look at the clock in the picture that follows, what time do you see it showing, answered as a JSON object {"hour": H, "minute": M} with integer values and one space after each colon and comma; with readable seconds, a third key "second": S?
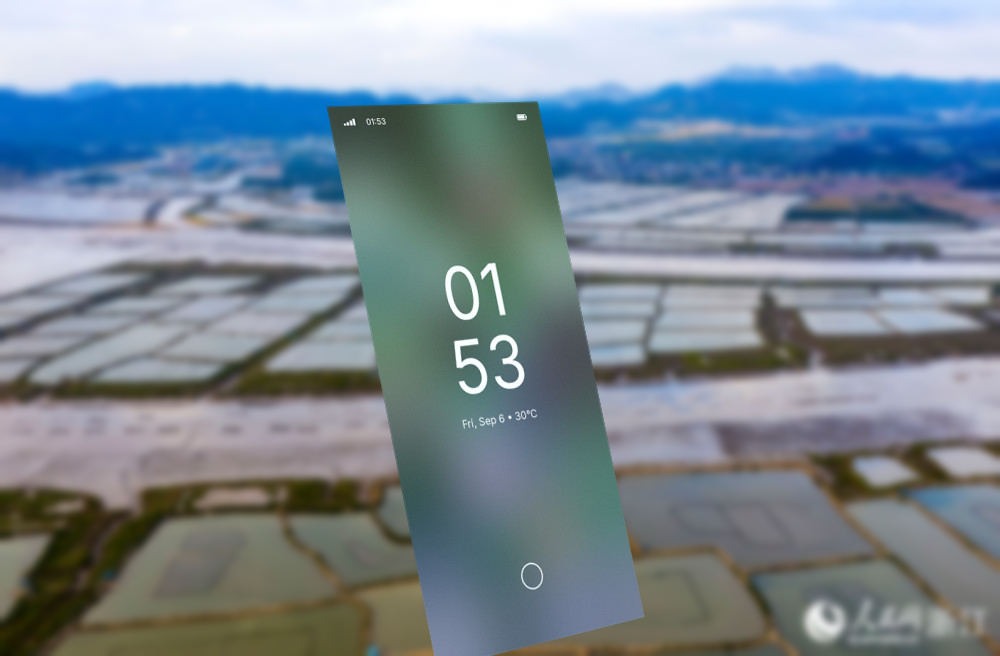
{"hour": 1, "minute": 53}
